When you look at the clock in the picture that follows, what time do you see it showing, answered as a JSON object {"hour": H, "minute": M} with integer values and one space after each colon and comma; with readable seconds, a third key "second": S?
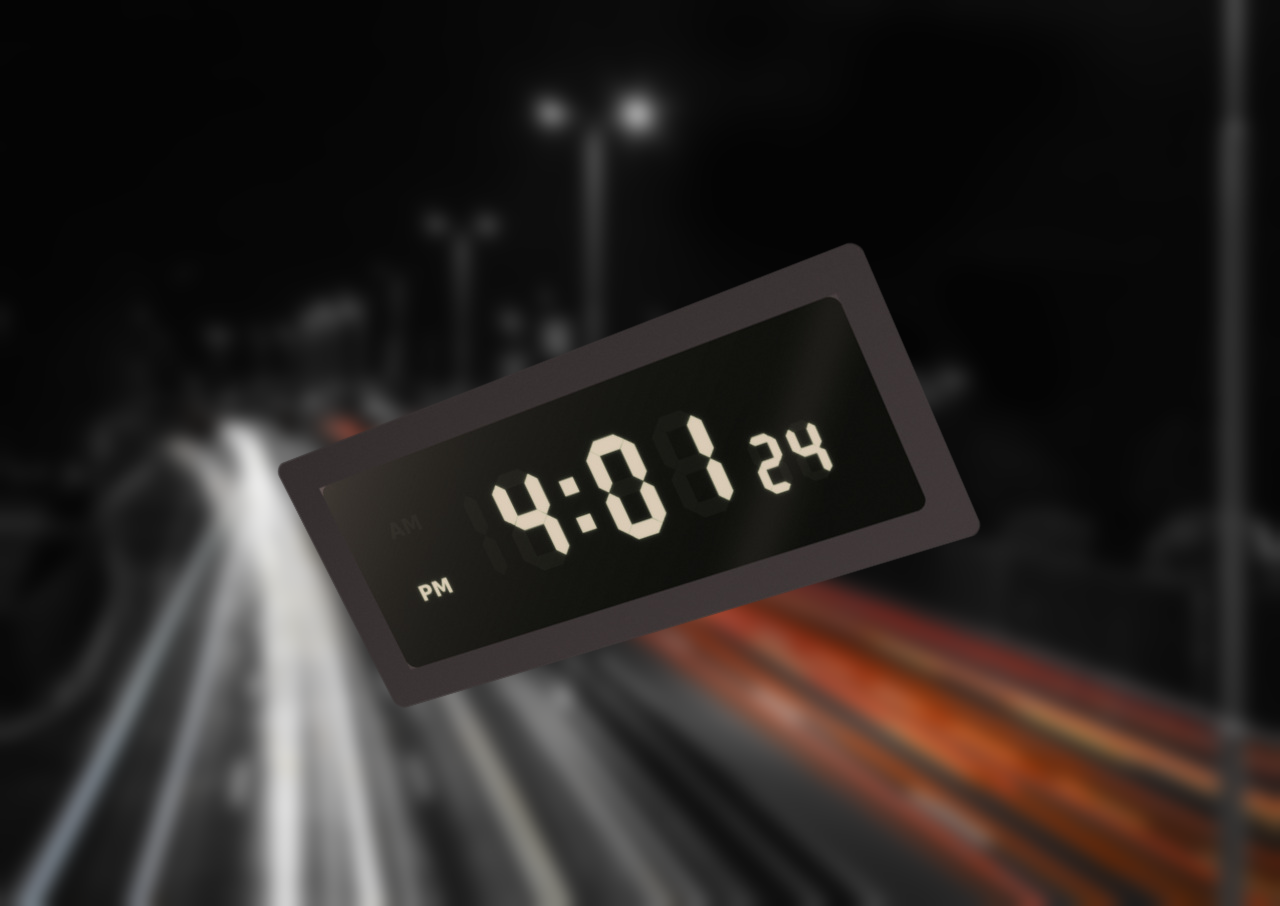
{"hour": 4, "minute": 1, "second": 24}
